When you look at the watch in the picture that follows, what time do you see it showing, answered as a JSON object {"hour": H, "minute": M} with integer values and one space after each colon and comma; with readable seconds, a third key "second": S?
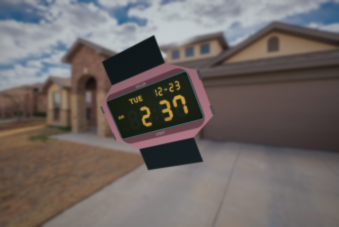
{"hour": 2, "minute": 37}
